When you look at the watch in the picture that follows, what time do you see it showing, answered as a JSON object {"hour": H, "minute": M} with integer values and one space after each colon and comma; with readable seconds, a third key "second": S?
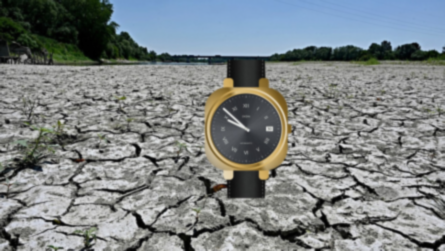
{"hour": 9, "minute": 52}
